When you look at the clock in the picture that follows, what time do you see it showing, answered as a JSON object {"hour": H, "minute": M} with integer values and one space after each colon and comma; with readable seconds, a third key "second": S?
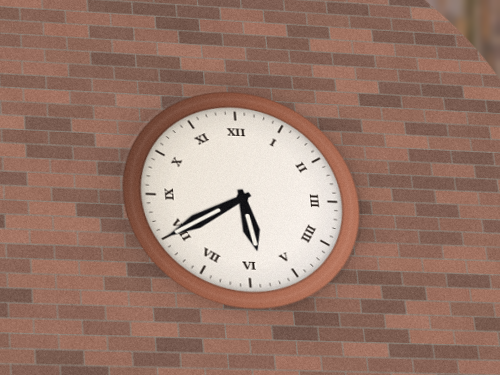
{"hour": 5, "minute": 40}
